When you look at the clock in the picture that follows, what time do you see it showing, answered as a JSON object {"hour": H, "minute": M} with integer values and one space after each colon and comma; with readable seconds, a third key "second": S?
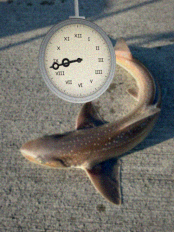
{"hour": 8, "minute": 43}
